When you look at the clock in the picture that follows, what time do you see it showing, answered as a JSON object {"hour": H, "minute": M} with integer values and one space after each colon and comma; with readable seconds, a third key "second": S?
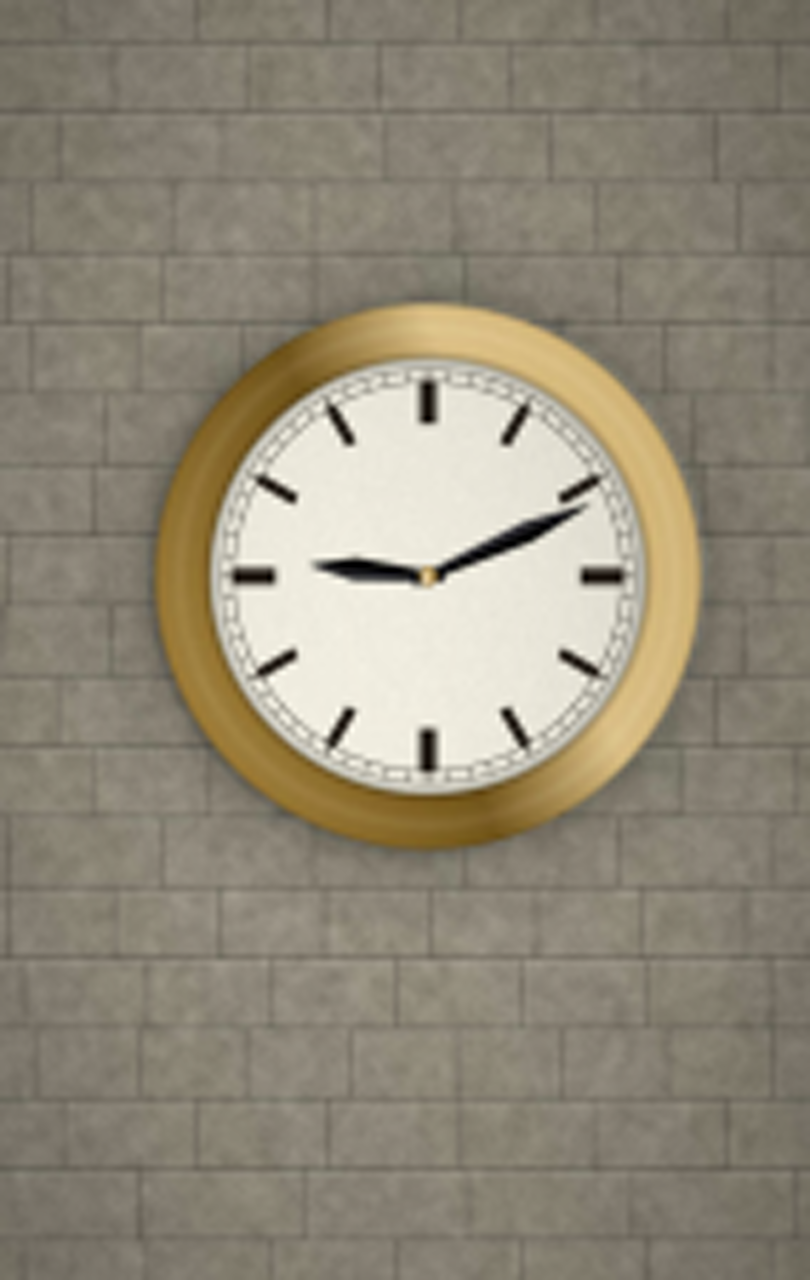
{"hour": 9, "minute": 11}
